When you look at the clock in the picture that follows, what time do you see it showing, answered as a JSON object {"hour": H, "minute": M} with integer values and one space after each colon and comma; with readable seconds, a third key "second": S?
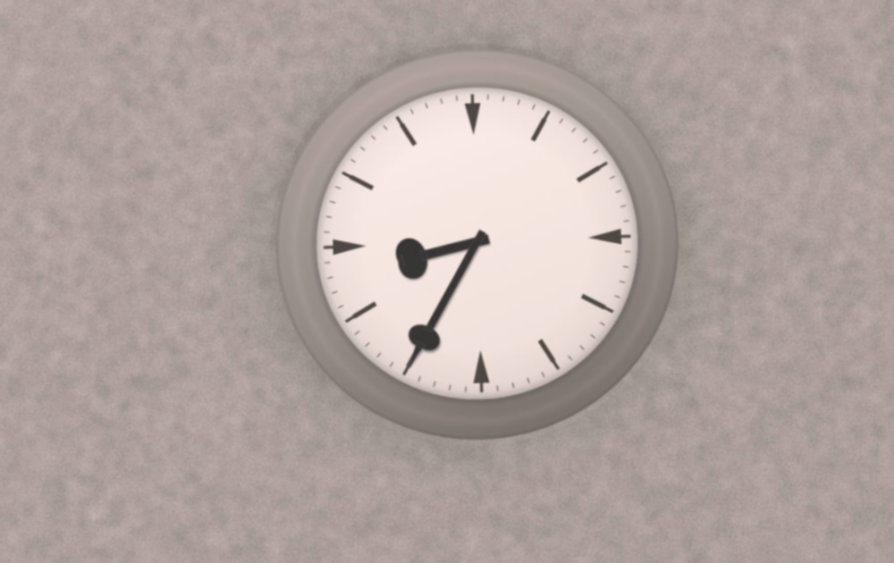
{"hour": 8, "minute": 35}
